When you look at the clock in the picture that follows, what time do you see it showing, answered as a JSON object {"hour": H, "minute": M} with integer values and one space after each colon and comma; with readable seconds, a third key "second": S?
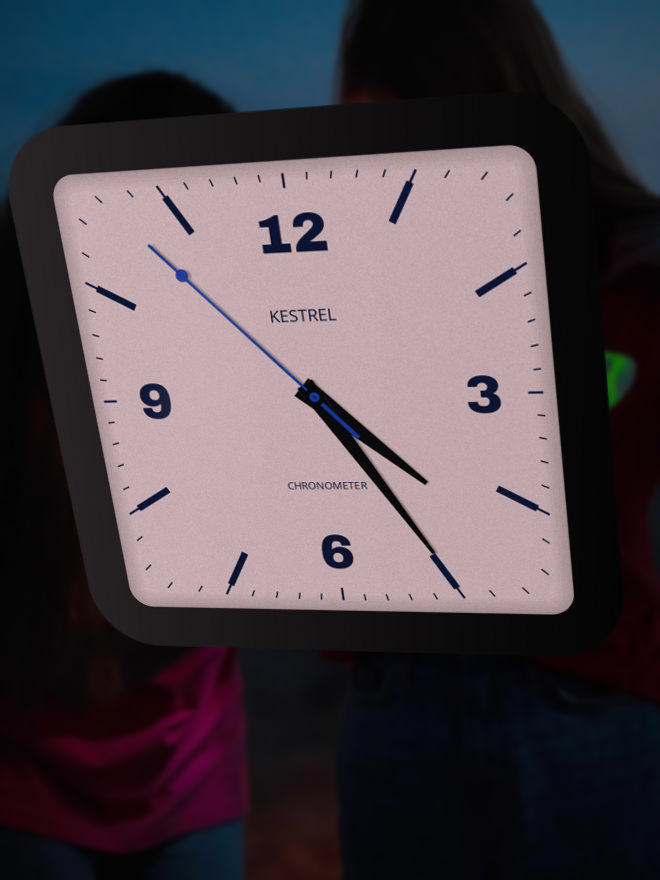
{"hour": 4, "minute": 24, "second": 53}
